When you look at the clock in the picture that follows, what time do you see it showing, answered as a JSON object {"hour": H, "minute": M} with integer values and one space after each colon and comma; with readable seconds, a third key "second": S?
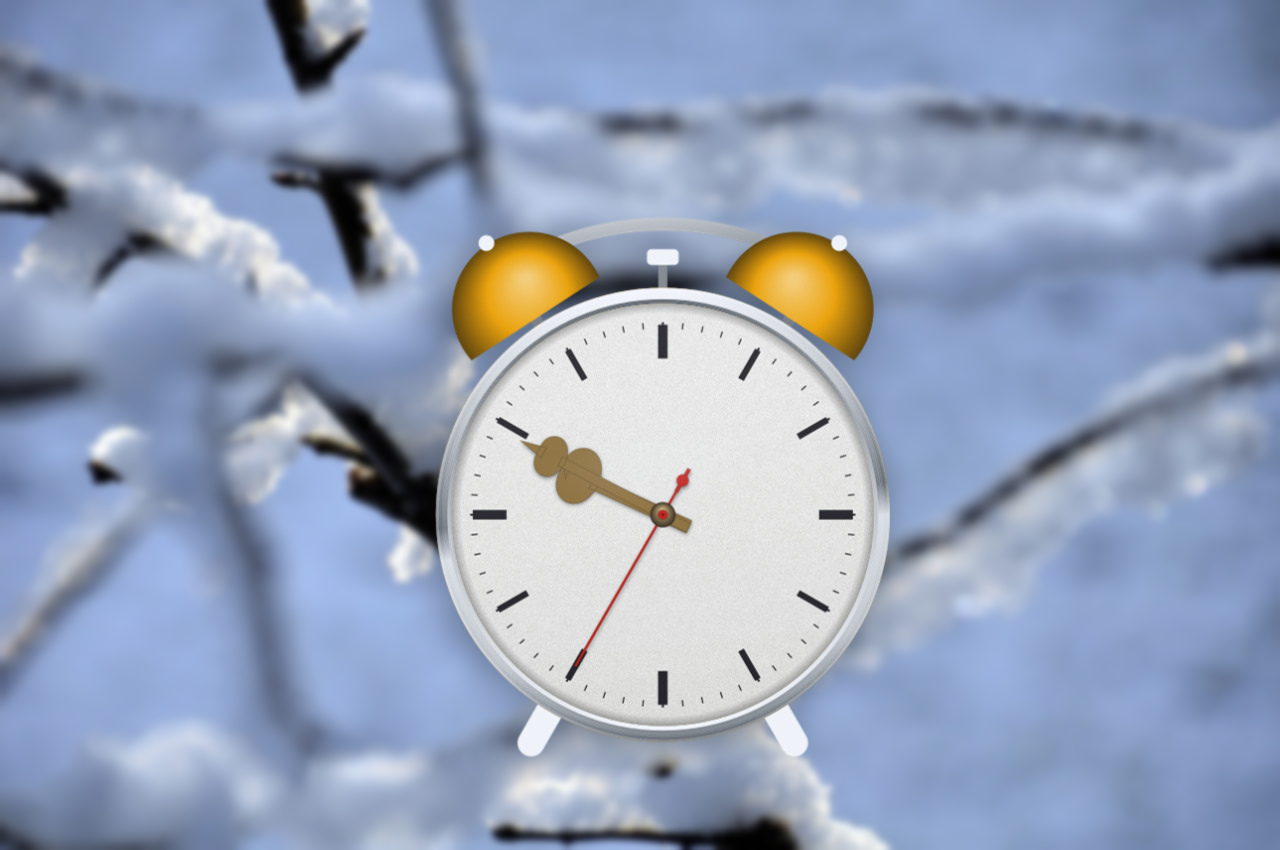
{"hour": 9, "minute": 49, "second": 35}
